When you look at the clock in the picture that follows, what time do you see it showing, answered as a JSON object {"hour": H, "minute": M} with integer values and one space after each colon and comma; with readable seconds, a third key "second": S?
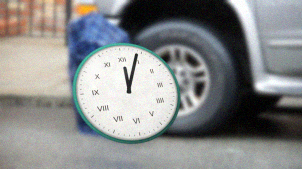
{"hour": 12, "minute": 4}
